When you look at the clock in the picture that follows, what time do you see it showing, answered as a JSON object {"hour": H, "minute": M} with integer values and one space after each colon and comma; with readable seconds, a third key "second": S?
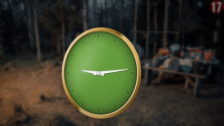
{"hour": 9, "minute": 14}
